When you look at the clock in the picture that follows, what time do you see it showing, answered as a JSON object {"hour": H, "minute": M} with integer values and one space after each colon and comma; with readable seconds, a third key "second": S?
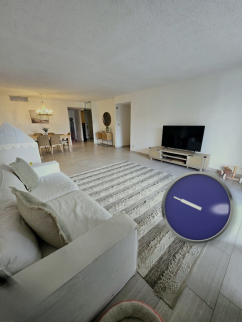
{"hour": 9, "minute": 49}
